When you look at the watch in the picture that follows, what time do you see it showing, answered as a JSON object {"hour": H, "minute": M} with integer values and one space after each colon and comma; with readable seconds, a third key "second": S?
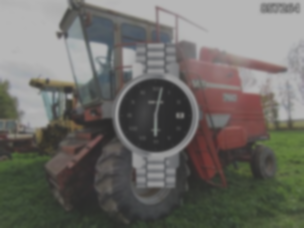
{"hour": 6, "minute": 2}
